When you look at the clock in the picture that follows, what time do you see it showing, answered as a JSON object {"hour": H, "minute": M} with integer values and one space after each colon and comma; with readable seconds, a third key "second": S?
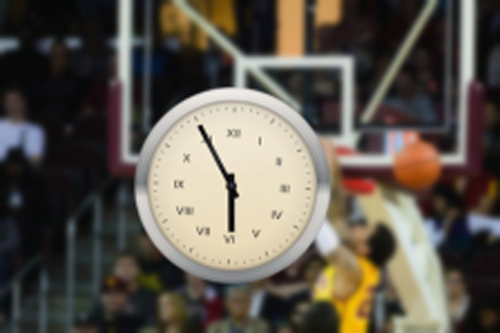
{"hour": 5, "minute": 55}
